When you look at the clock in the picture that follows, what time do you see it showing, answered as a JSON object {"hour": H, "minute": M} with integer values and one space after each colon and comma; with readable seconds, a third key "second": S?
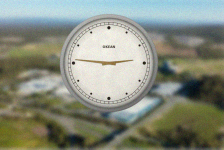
{"hour": 2, "minute": 46}
